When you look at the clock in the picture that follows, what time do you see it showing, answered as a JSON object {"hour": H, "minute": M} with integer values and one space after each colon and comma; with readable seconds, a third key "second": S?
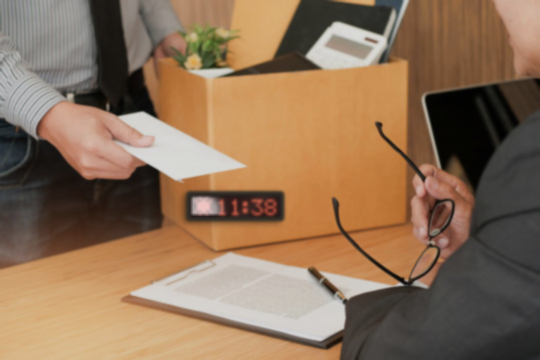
{"hour": 11, "minute": 38}
